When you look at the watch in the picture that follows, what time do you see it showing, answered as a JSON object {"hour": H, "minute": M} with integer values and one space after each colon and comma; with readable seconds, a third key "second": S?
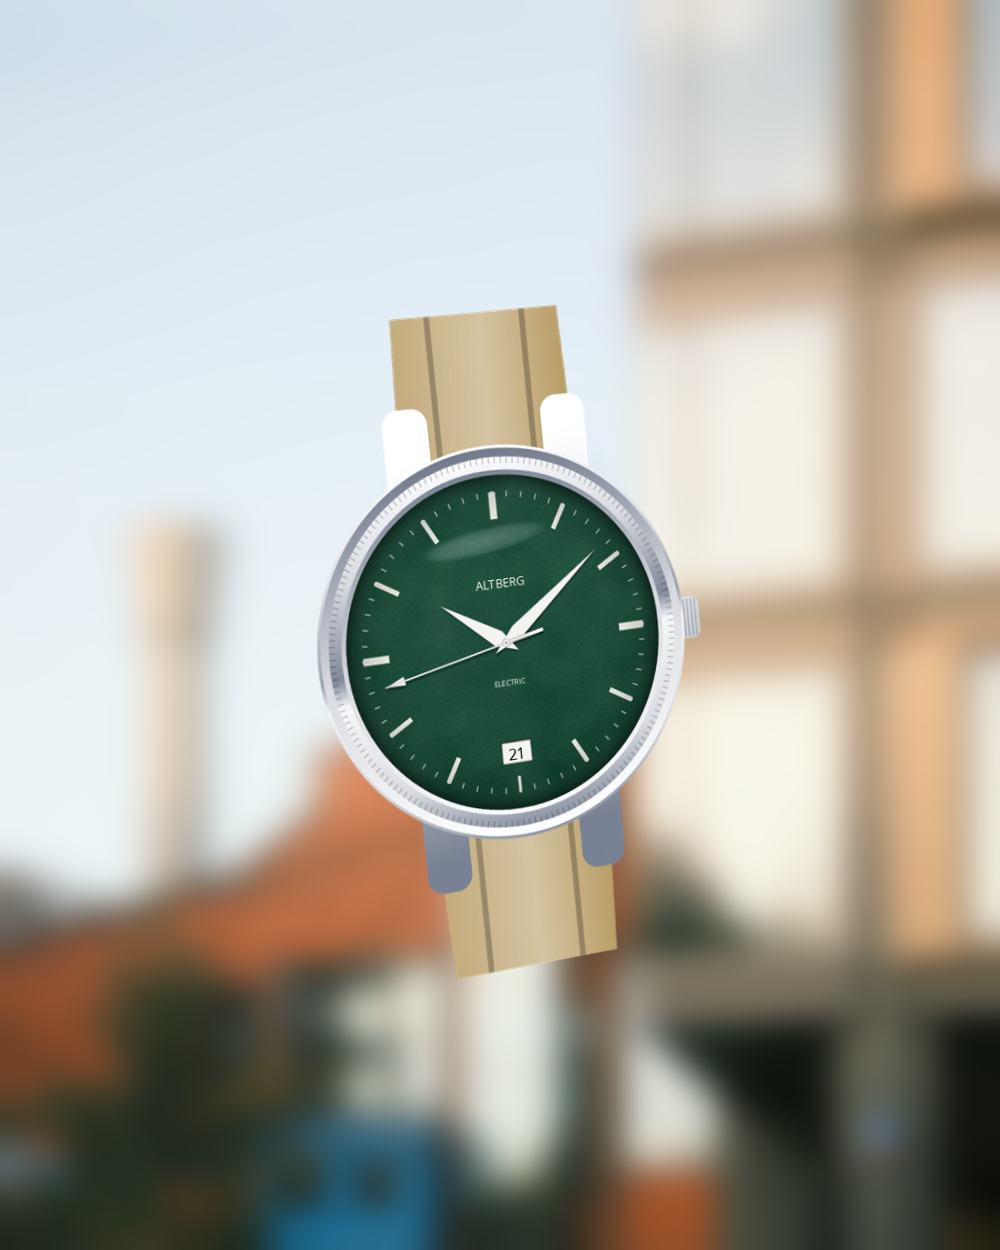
{"hour": 10, "minute": 8, "second": 43}
